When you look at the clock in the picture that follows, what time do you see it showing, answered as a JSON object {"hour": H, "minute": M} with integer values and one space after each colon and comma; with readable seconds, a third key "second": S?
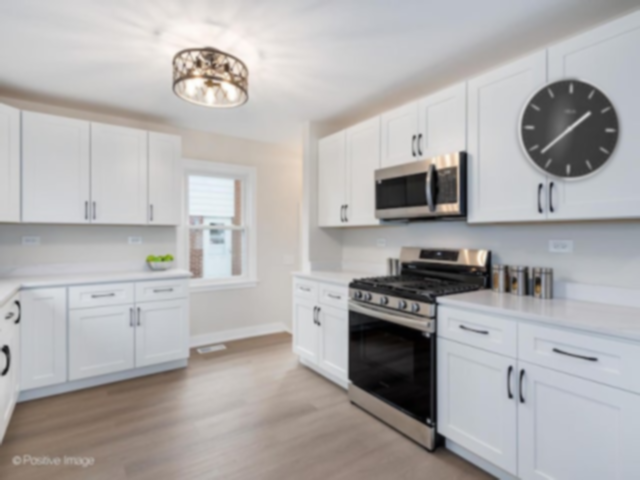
{"hour": 1, "minute": 38}
